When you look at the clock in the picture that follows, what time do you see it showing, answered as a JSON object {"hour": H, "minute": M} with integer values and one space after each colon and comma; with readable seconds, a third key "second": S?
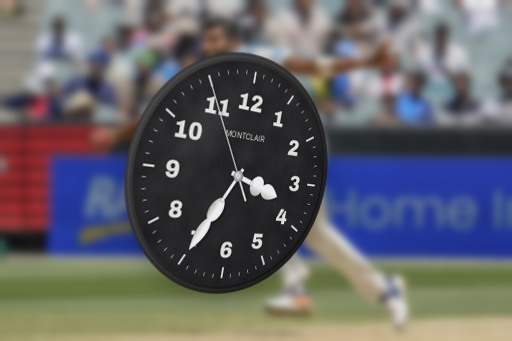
{"hour": 3, "minute": 34, "second": 55}
